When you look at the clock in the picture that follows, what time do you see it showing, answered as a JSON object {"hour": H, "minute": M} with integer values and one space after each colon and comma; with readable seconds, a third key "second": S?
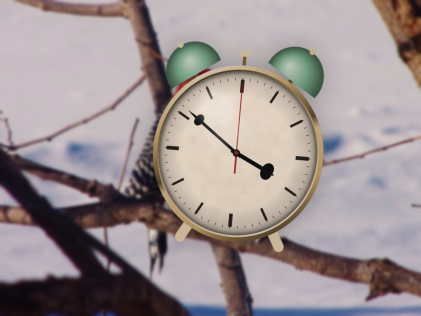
{"hour": 3, "minute": 51, "second": 0}
